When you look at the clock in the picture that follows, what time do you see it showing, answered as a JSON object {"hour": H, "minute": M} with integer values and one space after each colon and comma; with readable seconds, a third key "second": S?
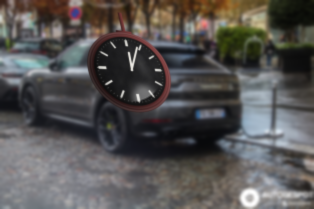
{"hour": 12, "minute": 4}
